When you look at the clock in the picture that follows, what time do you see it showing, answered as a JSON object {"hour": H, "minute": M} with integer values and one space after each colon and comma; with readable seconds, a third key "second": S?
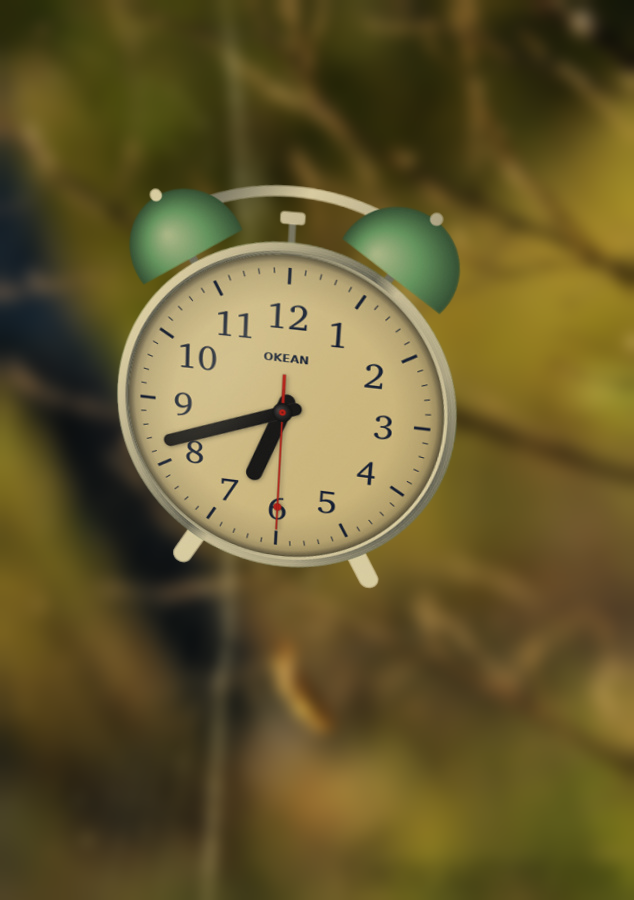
{"hour": 6, "minute": 41, "second": 30}
